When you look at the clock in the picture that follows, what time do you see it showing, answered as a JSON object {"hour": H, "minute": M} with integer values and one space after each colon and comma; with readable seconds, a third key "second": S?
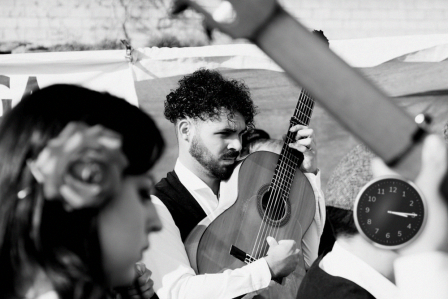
{"hour": 3, "minute": 15}
